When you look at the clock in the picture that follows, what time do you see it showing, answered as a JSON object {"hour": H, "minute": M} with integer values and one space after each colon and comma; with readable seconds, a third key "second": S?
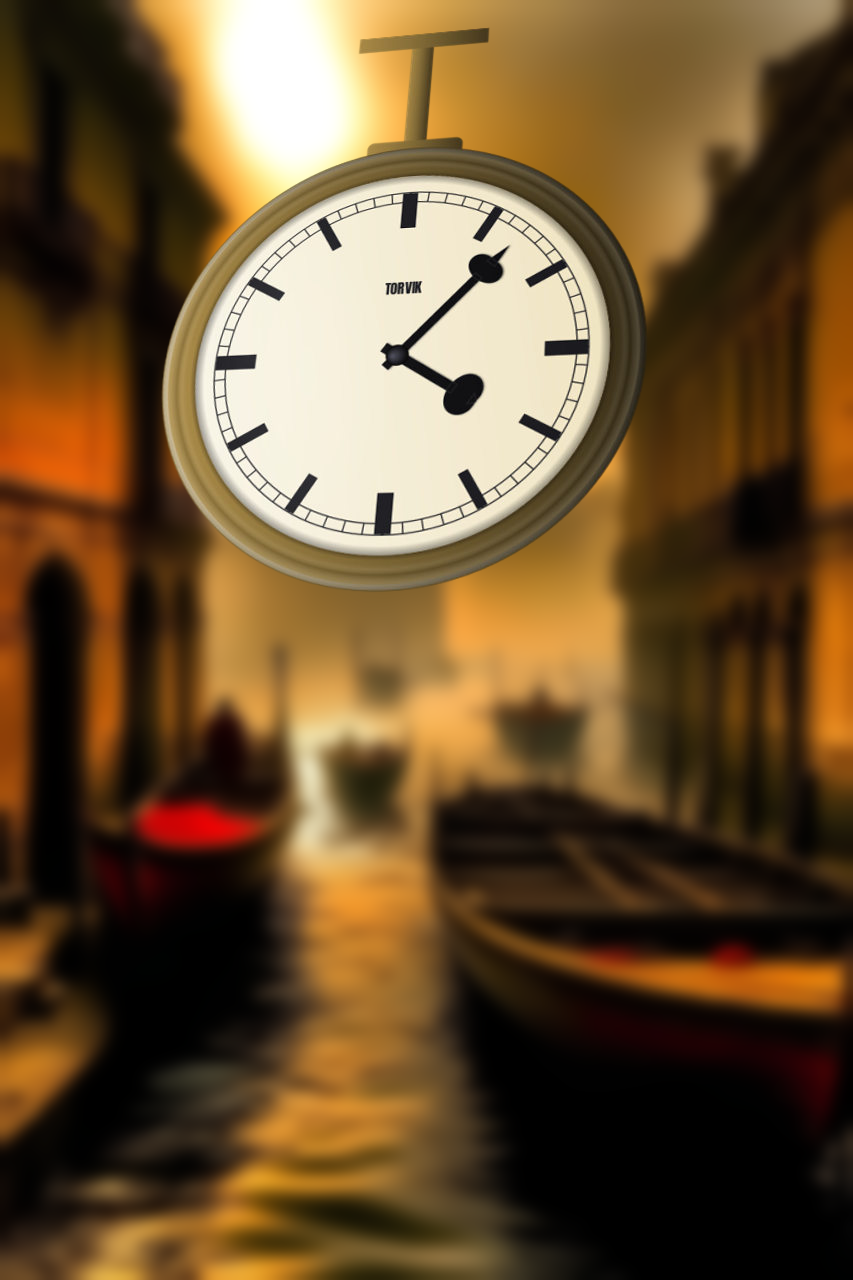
{"hour": 4, "minute": 7}
